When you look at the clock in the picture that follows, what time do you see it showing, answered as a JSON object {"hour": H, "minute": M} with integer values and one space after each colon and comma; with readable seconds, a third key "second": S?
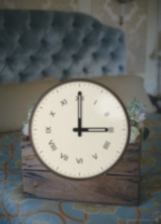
{"hour": 3, "minute": 0}
